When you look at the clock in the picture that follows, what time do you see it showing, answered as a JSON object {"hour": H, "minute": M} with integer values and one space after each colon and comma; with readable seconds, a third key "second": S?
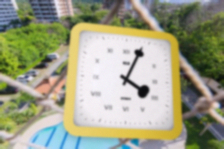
{"hour": 4, "minute": 4}
